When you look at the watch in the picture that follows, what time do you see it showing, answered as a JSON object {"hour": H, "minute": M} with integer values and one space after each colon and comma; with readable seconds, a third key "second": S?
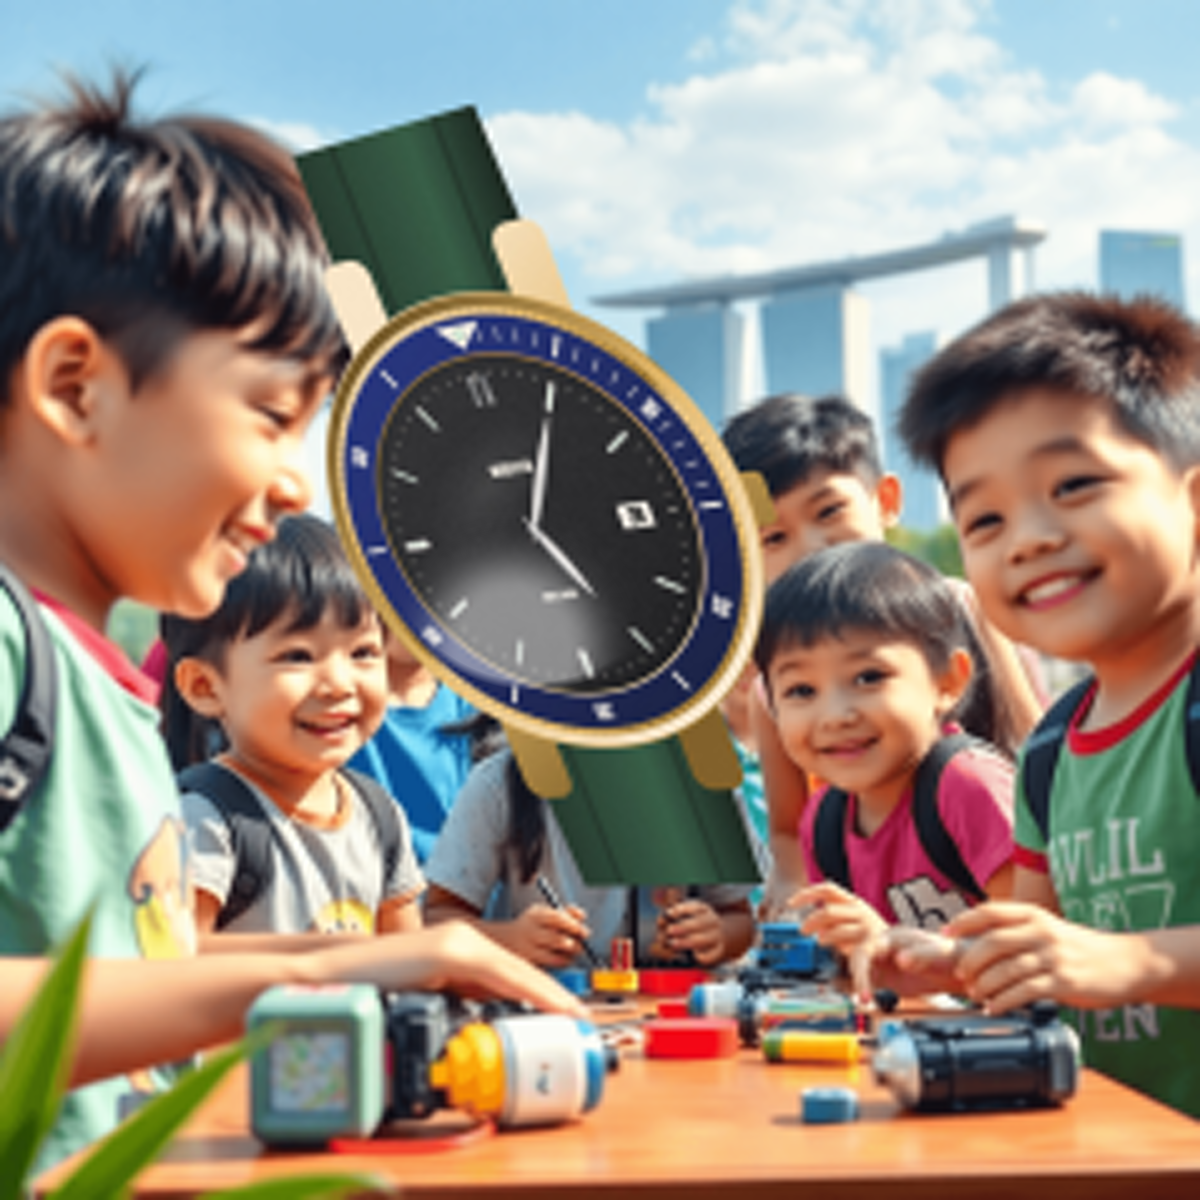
{"hour": 5, "minute": 5}
